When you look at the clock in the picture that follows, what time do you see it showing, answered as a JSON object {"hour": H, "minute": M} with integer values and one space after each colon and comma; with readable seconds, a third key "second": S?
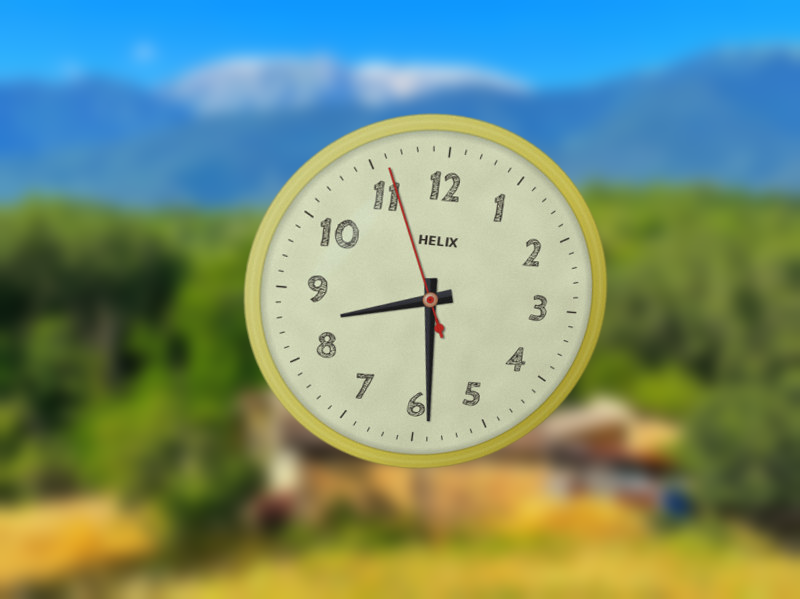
{"hour": 8, "minute": 28, "second": 56}
